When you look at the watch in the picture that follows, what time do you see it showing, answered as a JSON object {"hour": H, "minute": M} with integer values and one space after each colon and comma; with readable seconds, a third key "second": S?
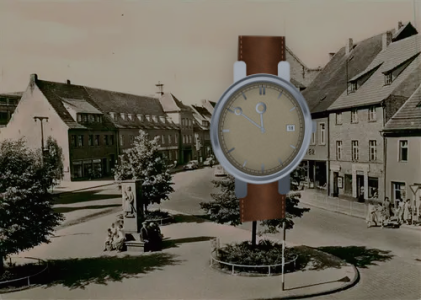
{"hour": 11, "minute": 51}
